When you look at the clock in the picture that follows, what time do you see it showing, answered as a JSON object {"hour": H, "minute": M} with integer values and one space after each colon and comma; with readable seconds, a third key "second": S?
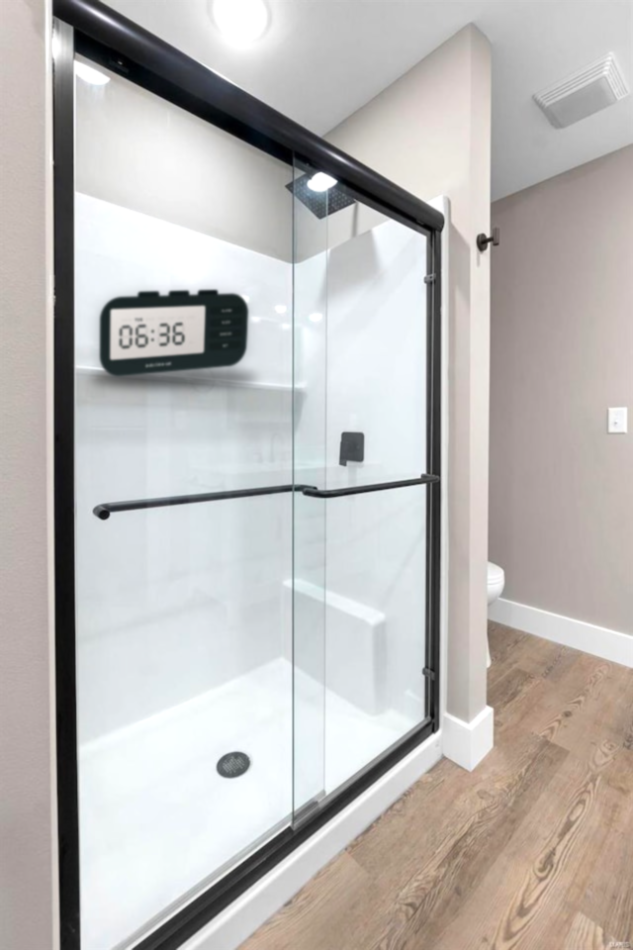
{"hour": 6, "minute": 36}
